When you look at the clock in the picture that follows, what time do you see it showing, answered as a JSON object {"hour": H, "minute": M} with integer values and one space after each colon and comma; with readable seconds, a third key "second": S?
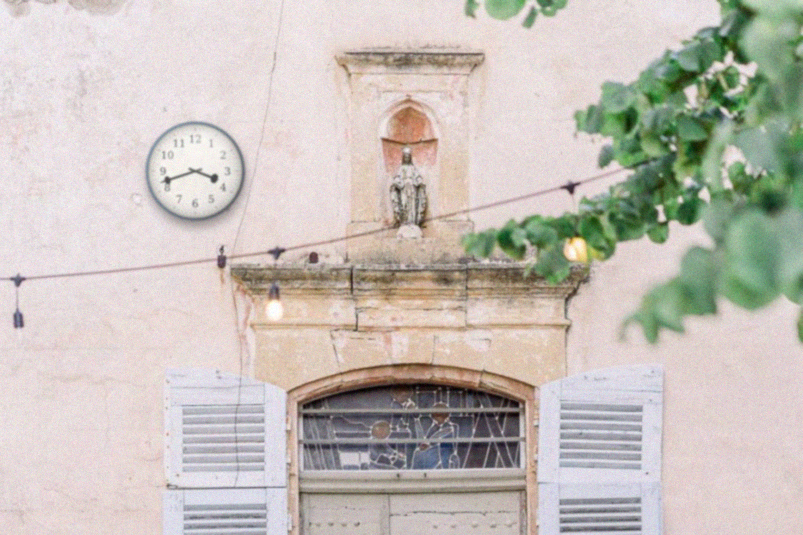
{"hour": 3, "minute": 42}
